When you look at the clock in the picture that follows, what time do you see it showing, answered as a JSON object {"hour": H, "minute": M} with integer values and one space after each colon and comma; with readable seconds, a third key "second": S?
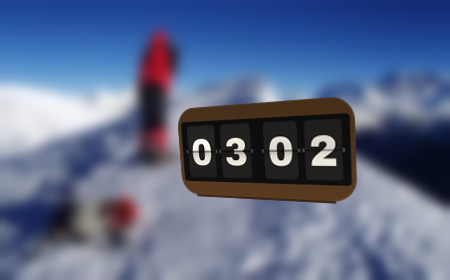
{"hour": 3, "minute": 2}
